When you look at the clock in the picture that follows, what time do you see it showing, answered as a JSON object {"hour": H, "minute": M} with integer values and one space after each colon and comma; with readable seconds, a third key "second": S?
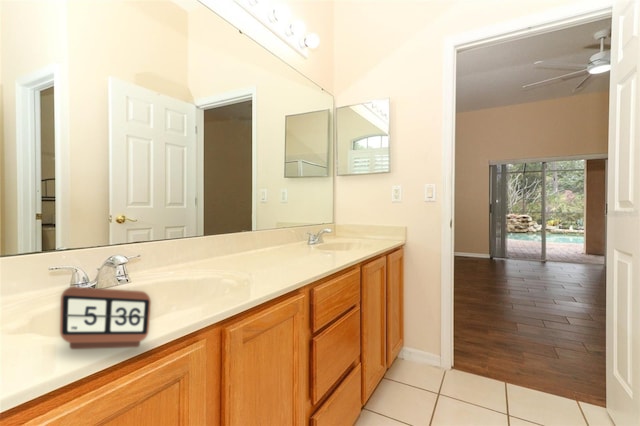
{"hour": 5, "minute": 36}
